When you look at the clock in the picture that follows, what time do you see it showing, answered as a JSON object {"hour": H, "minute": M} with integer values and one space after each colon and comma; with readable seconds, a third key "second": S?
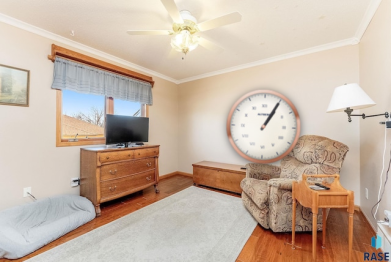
{"hour": 1, "minute": 5}
